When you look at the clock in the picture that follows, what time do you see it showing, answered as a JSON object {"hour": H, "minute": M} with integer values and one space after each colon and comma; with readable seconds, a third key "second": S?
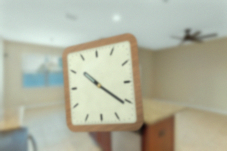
{"hour": 10, "minute": 21}
